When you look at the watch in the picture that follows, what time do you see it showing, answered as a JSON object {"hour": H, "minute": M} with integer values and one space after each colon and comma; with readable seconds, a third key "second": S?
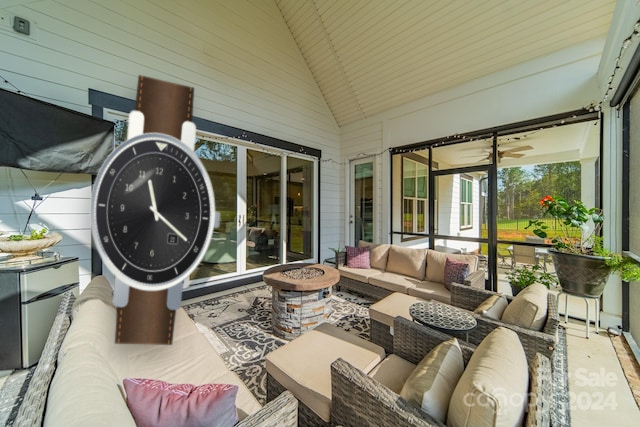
{"hour": 11, "minute": 20}
